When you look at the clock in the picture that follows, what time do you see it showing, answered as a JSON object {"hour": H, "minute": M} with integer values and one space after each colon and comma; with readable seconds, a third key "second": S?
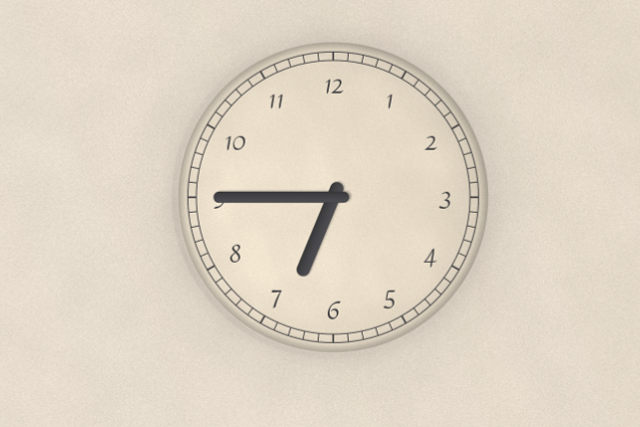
{"hour": 6, "minute": 45}
